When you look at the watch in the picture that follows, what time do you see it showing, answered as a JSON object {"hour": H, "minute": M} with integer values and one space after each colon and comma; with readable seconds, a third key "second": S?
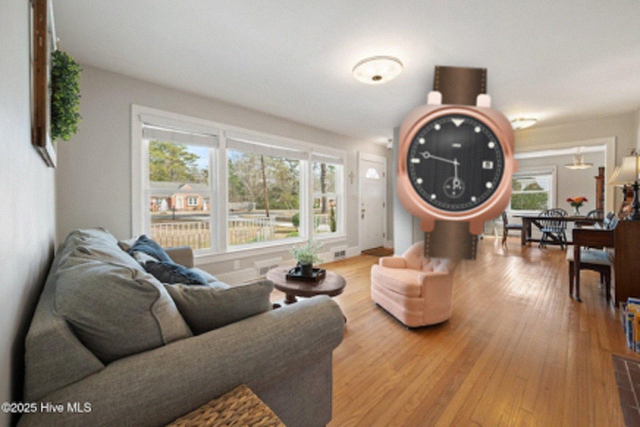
{"hour": 5, "minute": 47}
